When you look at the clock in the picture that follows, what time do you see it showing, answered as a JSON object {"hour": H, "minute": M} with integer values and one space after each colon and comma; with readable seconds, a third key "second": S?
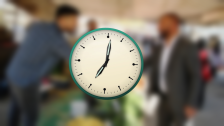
{"hour": 7, "minute": 1}
